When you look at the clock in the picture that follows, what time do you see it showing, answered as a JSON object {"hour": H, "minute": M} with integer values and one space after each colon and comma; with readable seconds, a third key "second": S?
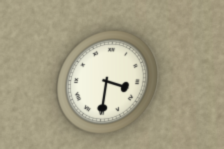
{"hour": 3, "minute": 30}
